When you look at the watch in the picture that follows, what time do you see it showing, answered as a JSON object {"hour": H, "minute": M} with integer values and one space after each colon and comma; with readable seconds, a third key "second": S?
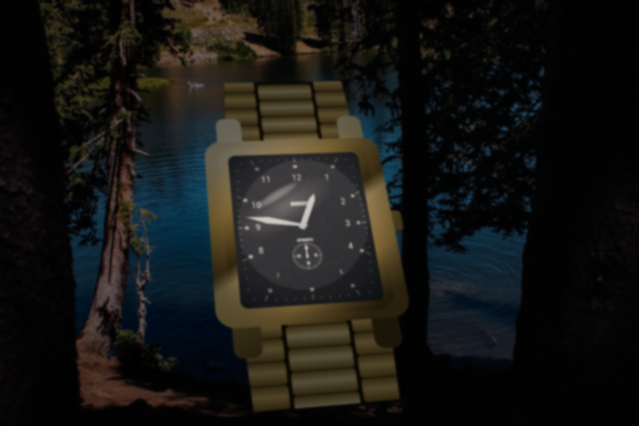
{"hour": 12, "minute": 47}
